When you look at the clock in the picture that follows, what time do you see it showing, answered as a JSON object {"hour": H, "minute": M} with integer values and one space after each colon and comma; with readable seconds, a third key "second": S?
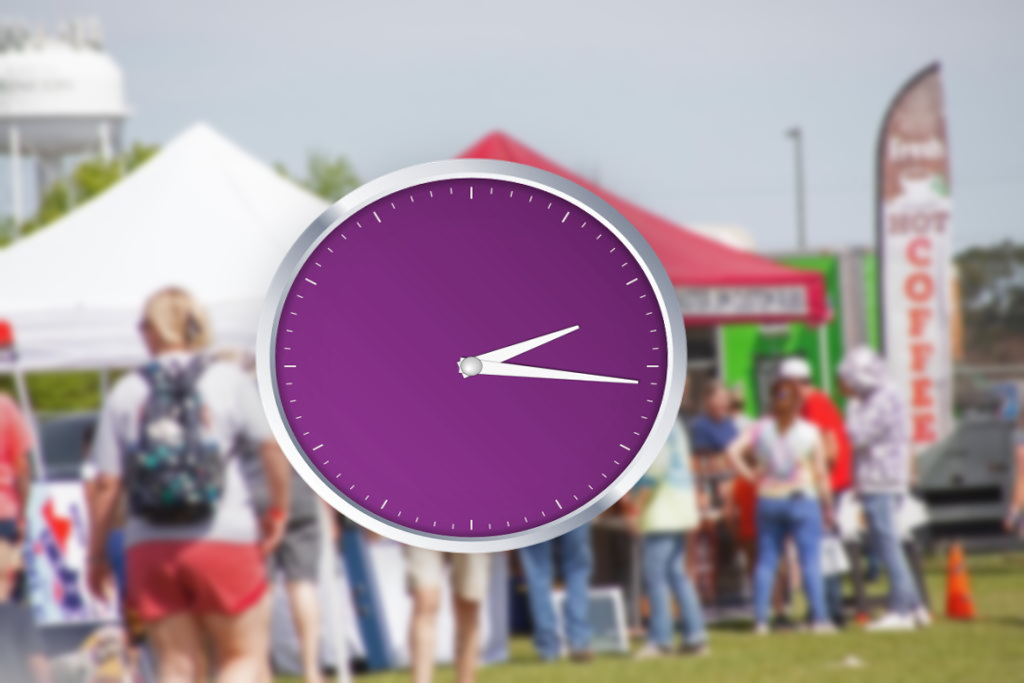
{"hour": 2, "minute": 16}
